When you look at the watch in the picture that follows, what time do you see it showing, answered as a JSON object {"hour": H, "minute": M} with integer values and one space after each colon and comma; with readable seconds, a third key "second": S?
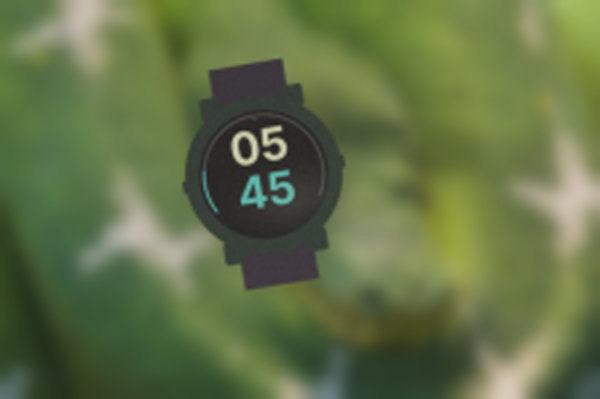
{"hour": 5, "minute": 45}
